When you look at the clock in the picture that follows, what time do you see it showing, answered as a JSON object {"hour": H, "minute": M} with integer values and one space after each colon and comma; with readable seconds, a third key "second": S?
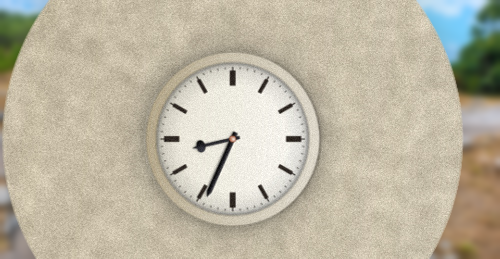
{"hour": 8, "minute": 34}
